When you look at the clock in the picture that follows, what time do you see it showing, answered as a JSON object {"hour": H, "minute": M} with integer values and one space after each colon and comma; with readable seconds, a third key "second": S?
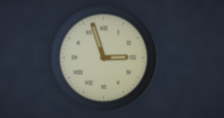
{"hour": 2, "minute": 57}
